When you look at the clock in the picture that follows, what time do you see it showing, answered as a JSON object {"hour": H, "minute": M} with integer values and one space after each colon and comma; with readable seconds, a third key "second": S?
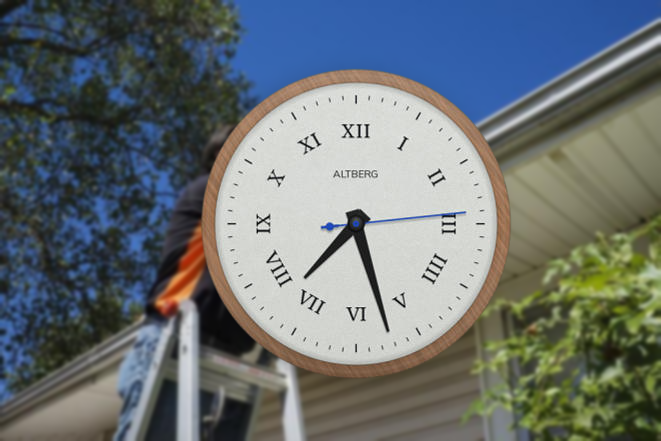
{"hour": 7, "minute": 27, "second": 14}
